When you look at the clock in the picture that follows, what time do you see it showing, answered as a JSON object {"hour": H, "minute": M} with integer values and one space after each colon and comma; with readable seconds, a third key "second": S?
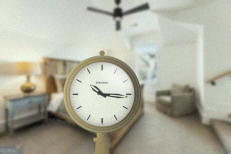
{"hour": 10, "minute": 16}
